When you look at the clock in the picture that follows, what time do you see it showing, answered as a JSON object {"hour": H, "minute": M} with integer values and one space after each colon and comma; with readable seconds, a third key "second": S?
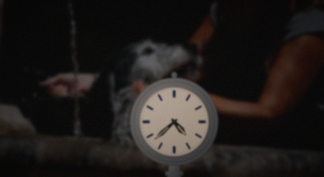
{"hour": 4, "minute": 38}
